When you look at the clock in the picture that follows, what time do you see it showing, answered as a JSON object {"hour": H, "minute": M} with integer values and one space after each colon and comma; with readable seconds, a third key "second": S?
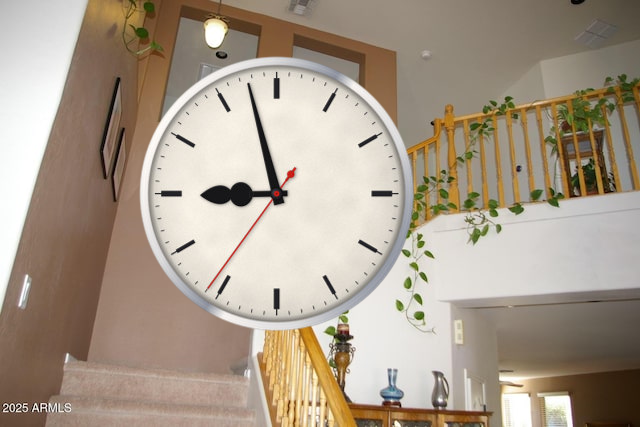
{"hour": 8, "minute": 57, "second": 36}
